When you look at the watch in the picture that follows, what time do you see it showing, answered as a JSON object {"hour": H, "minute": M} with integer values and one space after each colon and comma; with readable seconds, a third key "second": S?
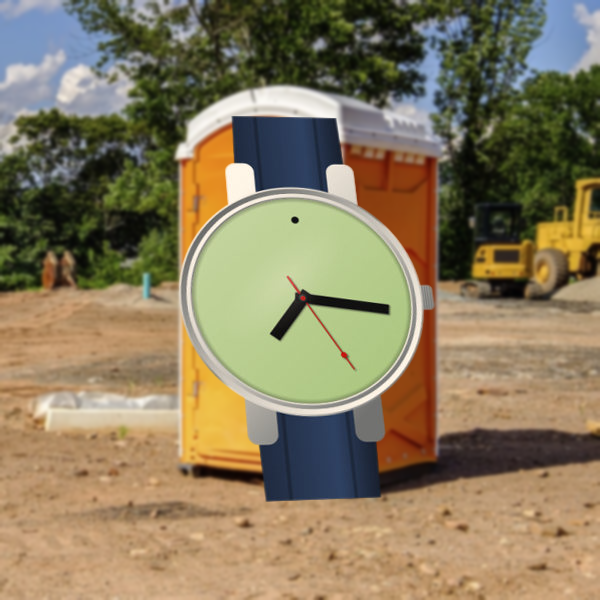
{"hour": 7, "minute": 16, "second": 25}
